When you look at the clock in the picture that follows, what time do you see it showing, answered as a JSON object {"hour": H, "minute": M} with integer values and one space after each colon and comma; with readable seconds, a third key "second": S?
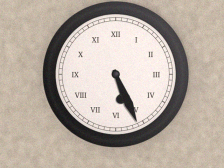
{"hour": 5, "minute": 26}
